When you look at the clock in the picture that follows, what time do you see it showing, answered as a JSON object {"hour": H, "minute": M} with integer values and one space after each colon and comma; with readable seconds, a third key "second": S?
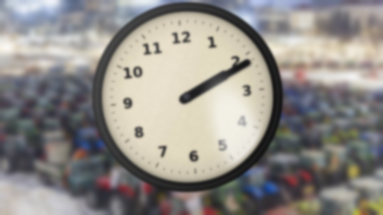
{"hour": 2, "minute": 11}
